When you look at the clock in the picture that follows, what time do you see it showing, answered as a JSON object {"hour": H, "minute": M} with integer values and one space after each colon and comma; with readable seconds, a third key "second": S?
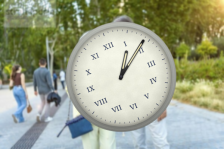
{"hour": 1, "minute": 9}
